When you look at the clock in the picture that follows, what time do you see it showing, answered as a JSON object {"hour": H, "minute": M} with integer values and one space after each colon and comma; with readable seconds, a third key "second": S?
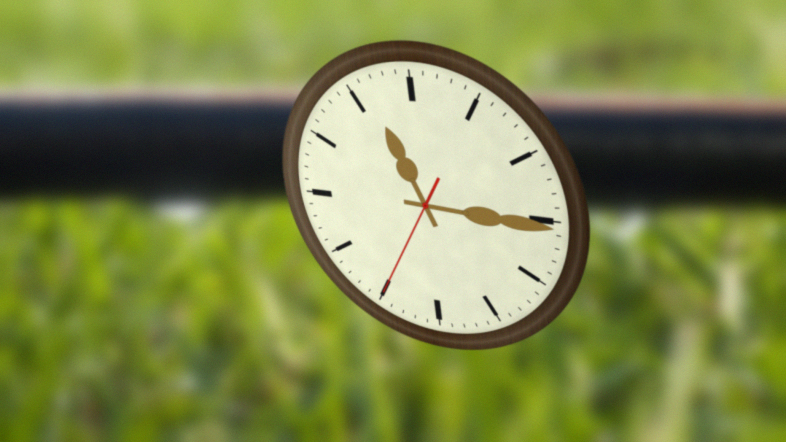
{"hour": 11, "minute": 15, "second": 35}
